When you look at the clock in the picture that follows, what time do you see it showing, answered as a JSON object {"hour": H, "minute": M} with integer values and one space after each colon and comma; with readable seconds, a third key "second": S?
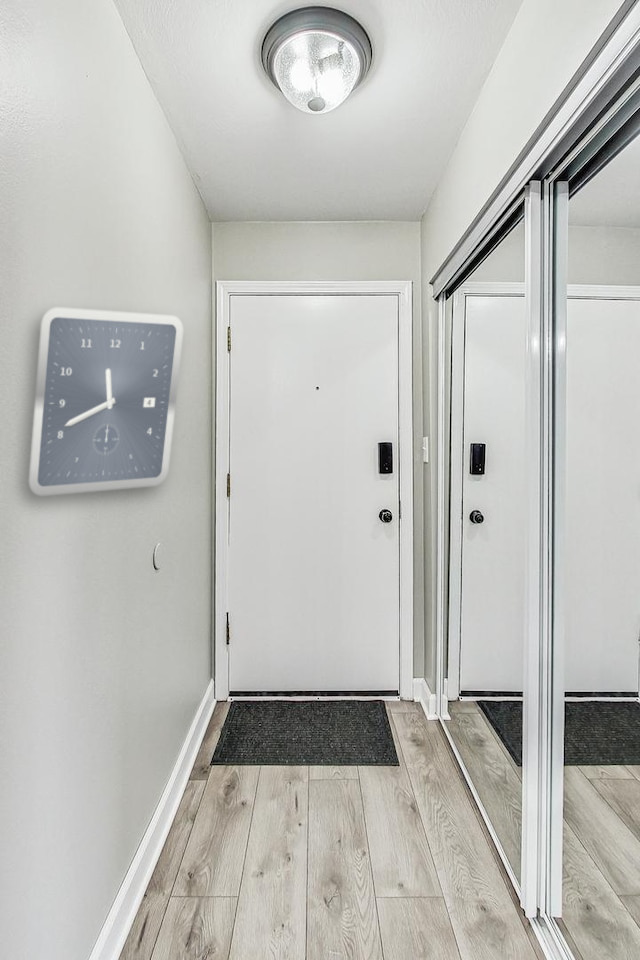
{"hour": 11, "minute": 41}
